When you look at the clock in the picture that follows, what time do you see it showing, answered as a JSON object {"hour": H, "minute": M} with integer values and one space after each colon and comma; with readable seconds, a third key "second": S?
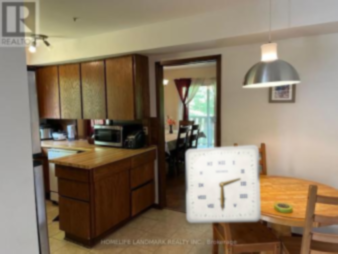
{"hour": 2, "minute": 30}
